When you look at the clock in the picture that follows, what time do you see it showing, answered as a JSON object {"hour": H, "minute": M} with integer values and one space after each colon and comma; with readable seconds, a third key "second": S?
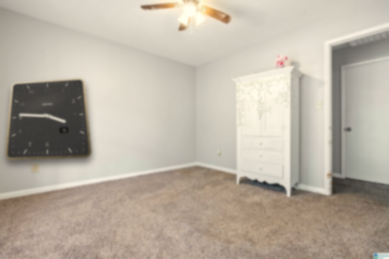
{"hour": 3, "minute": 46}
